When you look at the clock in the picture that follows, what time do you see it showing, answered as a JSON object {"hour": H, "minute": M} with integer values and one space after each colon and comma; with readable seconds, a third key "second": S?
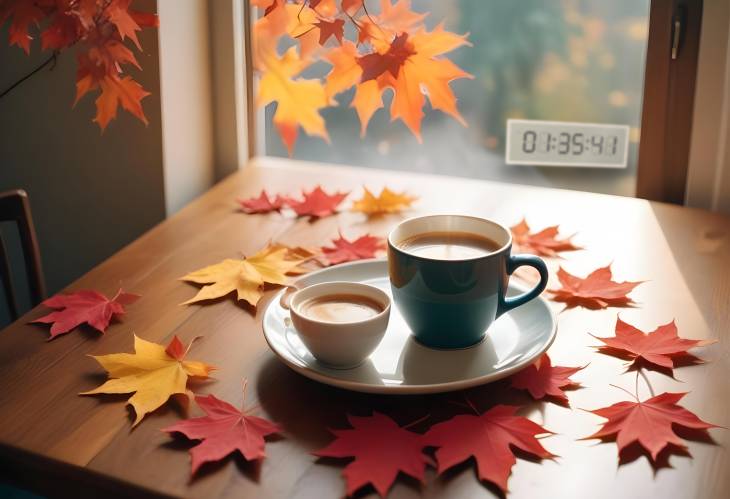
{"hour": 1, "minute": 35, "second": 41}
